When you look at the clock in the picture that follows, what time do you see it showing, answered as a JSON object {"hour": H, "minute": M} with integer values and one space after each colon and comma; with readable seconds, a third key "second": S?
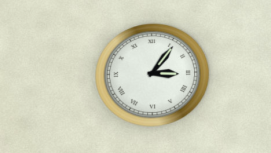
{"hour": 3, "minute": 6}
